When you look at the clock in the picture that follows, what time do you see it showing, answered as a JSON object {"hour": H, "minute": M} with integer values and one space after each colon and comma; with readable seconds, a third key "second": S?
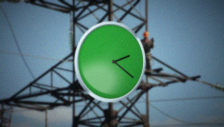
{"hour": 2, "minute": 21}
